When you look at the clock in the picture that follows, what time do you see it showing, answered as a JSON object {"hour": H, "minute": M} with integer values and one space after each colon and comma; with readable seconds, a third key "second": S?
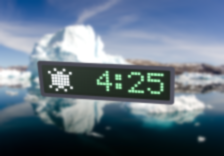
{"hour": 4, "minute": 25}
